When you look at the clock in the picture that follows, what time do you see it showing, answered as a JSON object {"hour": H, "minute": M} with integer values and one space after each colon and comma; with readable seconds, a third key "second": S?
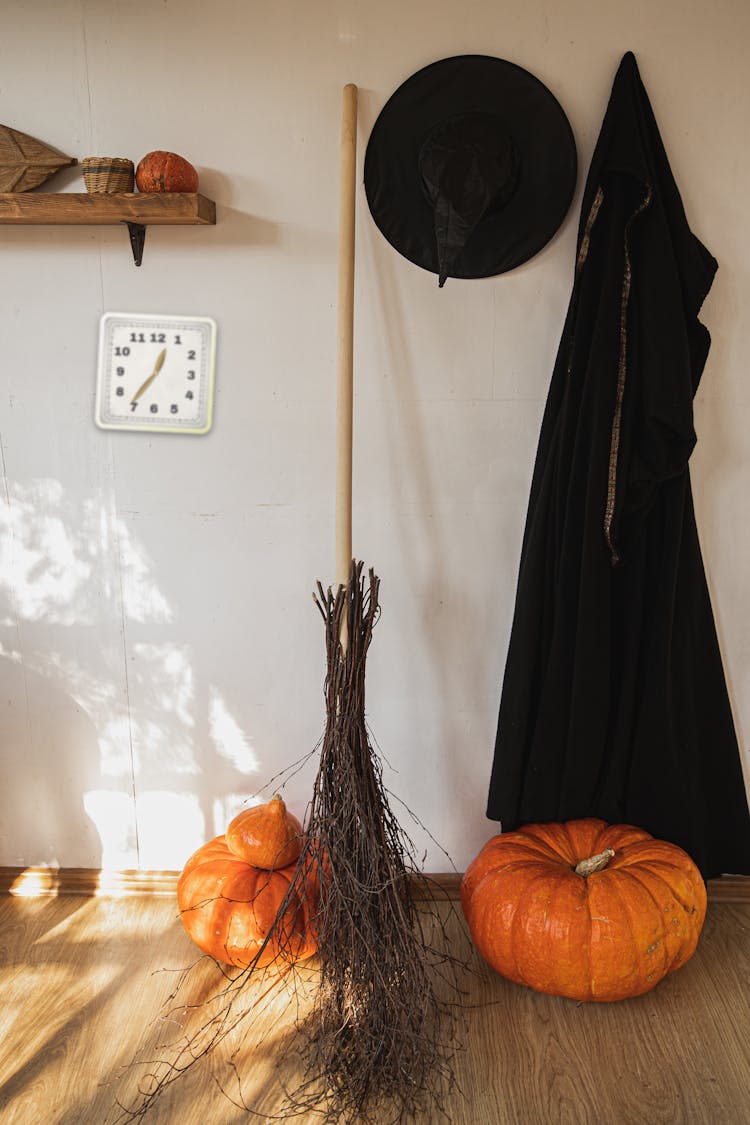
{"hour": 12, "minute": 36}
